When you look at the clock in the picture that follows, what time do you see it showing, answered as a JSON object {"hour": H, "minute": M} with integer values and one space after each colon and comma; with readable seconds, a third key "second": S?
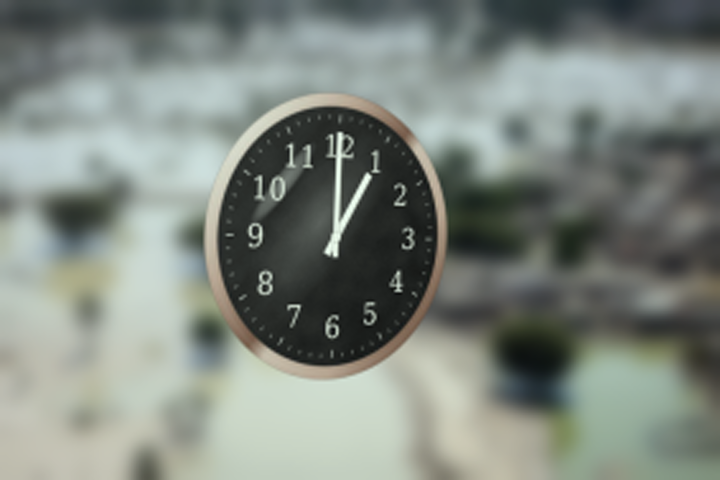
{"hour": 1, "minute": 0}
